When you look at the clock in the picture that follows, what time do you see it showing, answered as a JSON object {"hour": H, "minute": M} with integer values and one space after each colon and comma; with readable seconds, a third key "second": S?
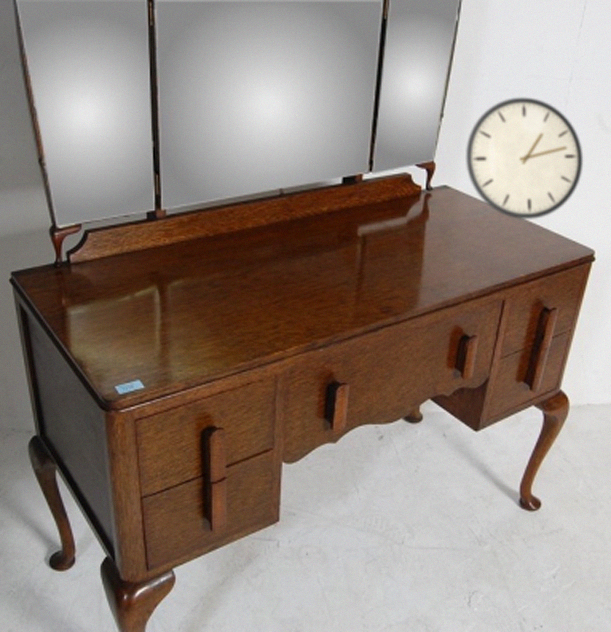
{"hour": 1, "minute": 13}
